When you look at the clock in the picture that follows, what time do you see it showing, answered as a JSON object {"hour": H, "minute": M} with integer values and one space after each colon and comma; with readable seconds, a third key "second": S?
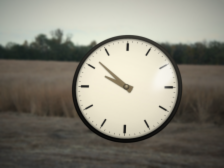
{"hour": 9, "minute": 52}
